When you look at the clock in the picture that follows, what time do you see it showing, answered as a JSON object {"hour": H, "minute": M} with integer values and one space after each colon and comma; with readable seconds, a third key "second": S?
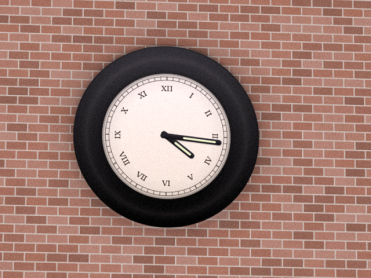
{"hour": 4, "minute": 16}
